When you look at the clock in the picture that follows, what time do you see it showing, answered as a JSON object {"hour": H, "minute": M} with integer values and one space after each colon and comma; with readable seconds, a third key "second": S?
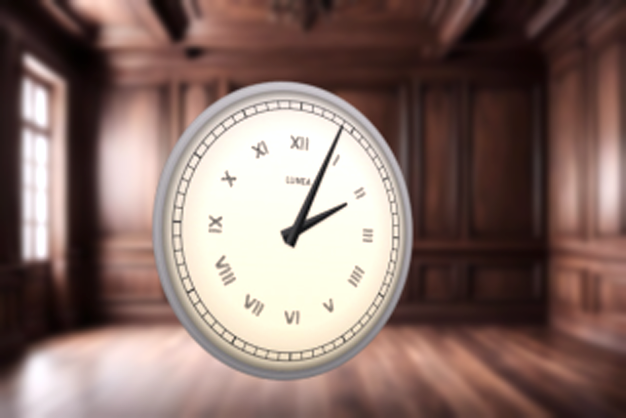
{"hour": 2, "minute": 4}
